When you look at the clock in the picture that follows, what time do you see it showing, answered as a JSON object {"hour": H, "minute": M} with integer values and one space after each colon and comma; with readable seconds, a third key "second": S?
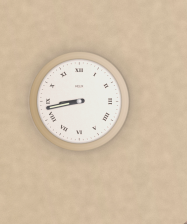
{"hour": 8, "minute": 43}
